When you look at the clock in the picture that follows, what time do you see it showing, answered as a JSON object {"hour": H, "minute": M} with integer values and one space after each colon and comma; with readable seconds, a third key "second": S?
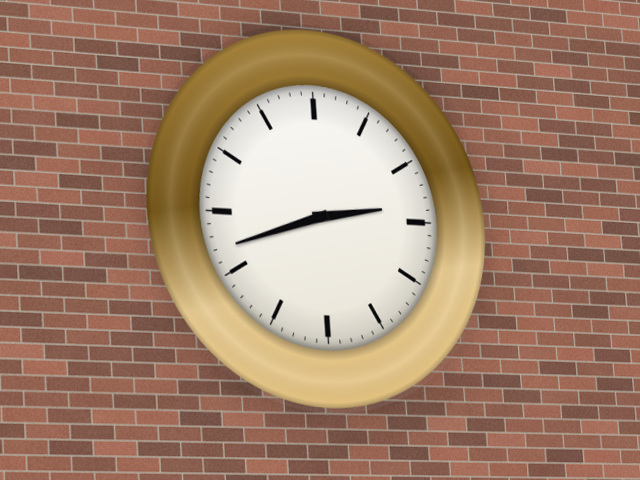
{"hour": 2, "minute": 42}
